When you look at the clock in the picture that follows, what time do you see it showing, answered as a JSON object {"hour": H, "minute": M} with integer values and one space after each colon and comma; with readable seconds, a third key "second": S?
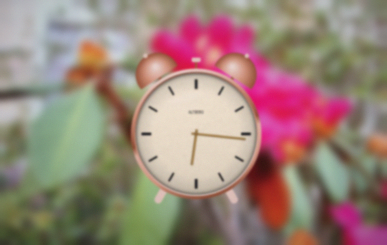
{"hour": 6, "minute": 16}
